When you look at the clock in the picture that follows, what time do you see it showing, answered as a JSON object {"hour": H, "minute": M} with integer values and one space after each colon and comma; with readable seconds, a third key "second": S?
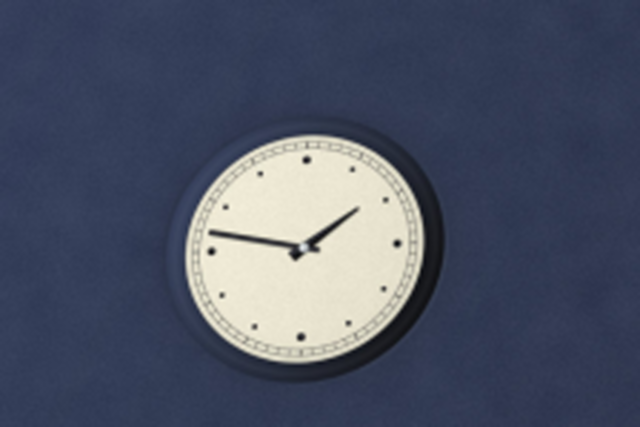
{"hour": 1, "minute": 47}
